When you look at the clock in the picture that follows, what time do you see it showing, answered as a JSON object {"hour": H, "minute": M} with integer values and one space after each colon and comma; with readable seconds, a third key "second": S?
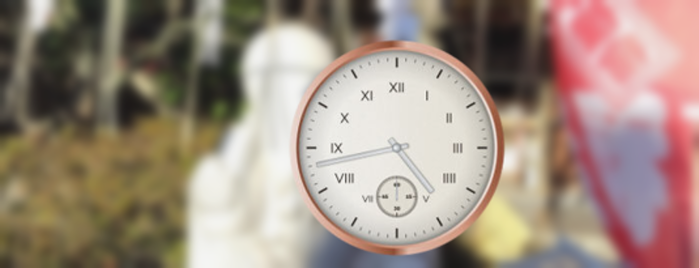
{"hour": 4, "minute": 43}
